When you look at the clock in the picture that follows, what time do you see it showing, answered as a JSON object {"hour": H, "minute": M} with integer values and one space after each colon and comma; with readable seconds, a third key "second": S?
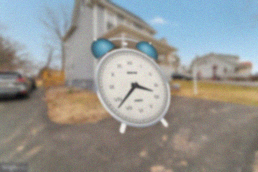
{"hour": 3, "minute": 38}
